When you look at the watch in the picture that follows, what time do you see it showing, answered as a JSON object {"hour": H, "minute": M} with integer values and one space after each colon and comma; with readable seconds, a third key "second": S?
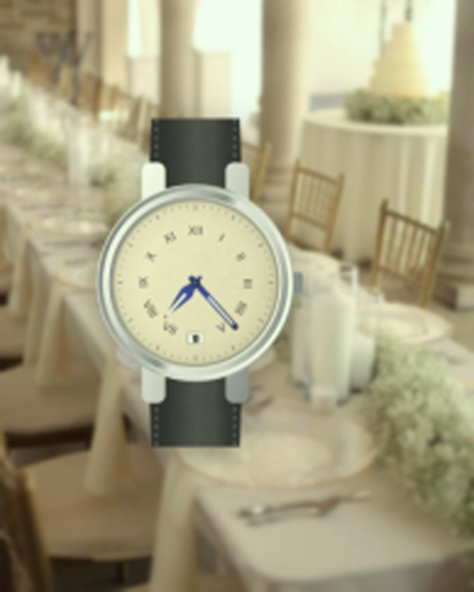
{"hour": 7, "minute": 23}
